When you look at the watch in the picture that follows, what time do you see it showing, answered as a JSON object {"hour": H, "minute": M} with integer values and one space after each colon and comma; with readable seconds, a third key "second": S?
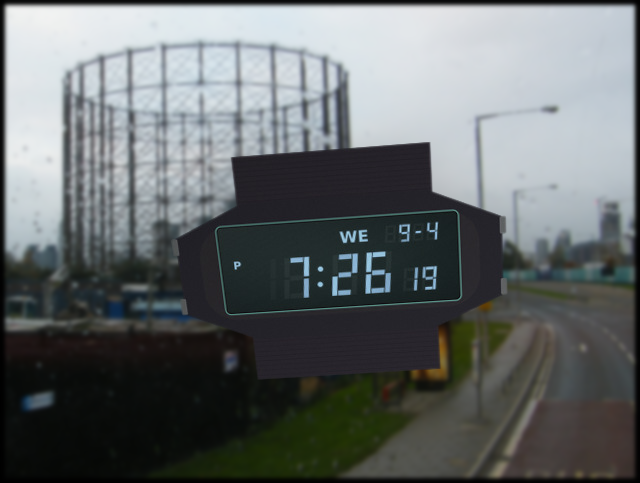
{"hour": 7, "minute": 26, "second": 19}
